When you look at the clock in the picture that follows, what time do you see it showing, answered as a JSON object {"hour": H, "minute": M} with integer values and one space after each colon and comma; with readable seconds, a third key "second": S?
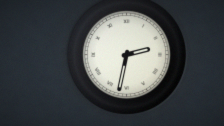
{"hour": 2, "minute": 32}
